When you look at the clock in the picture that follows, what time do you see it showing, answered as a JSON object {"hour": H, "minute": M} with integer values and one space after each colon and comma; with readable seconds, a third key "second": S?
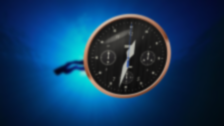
{"hour": 12, "minute": 32}
